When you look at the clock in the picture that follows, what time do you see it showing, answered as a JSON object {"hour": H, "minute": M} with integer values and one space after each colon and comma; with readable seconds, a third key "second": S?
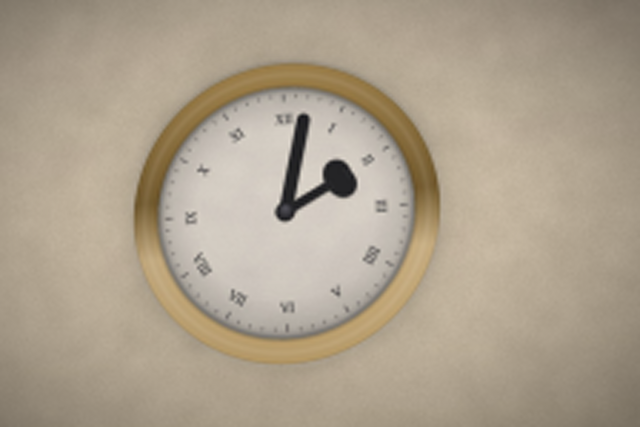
{"hour": 2, "minute": 2}
